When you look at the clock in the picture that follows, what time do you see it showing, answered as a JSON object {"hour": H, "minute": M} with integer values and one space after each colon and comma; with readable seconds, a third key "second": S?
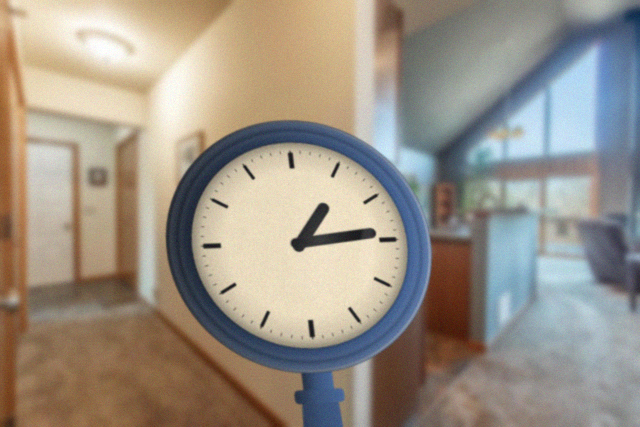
{"hour": 1, "minute": 14}
